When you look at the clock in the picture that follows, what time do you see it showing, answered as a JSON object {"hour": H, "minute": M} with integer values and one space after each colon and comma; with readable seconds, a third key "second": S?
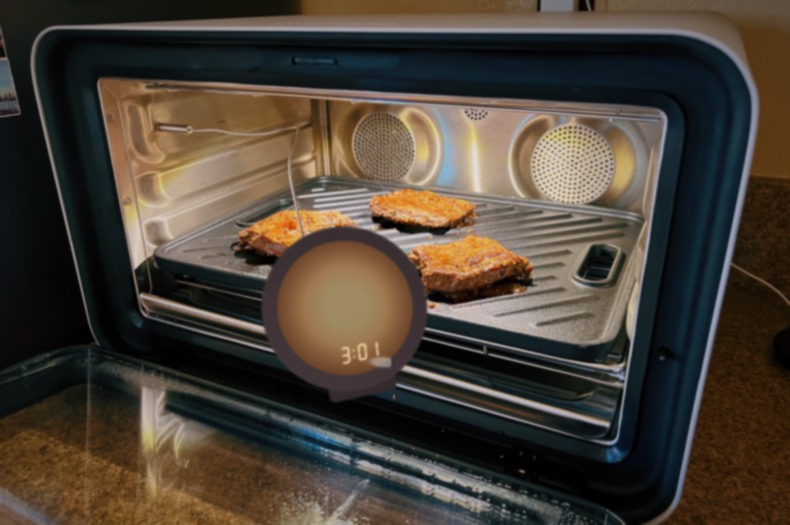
{"hour": 3, "minute": 1}
